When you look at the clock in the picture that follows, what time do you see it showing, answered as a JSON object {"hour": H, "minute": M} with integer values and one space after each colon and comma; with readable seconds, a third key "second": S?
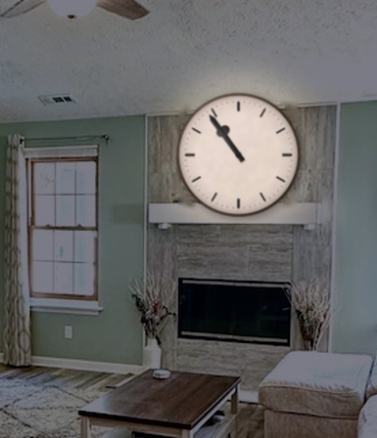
{"hour": 10, "minute": 54}
